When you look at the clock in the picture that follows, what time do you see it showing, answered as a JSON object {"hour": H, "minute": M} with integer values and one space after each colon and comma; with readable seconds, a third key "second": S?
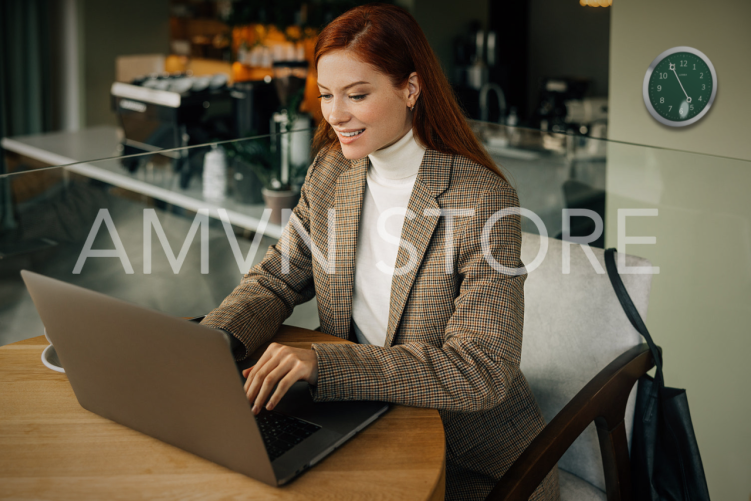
{"hour": 4, "minute": 55}
